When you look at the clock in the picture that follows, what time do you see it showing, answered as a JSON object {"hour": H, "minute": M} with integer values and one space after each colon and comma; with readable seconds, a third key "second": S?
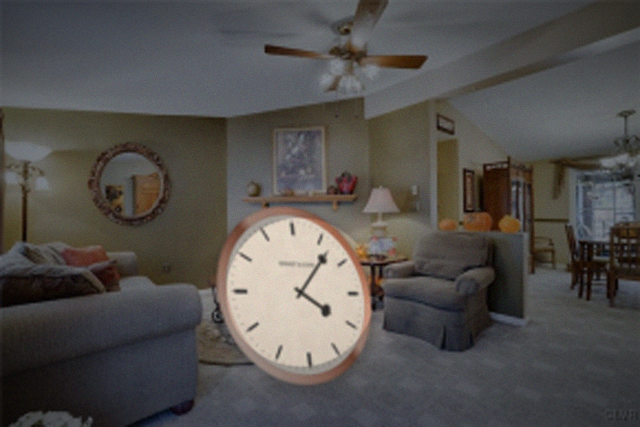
{"hour": 4, "minute": 7}
